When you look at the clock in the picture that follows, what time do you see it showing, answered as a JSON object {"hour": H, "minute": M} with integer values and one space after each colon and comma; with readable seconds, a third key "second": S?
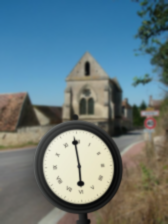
{"hour": 5, "minute": 59}
